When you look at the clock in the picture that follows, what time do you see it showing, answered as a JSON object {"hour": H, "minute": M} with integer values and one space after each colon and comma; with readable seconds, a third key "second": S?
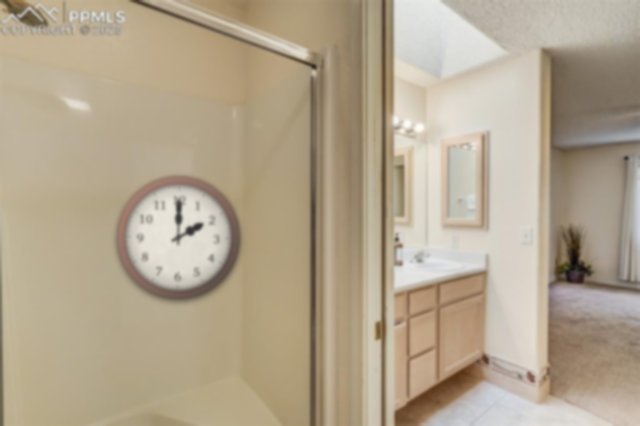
{"hour": 2, "minute": 0}
